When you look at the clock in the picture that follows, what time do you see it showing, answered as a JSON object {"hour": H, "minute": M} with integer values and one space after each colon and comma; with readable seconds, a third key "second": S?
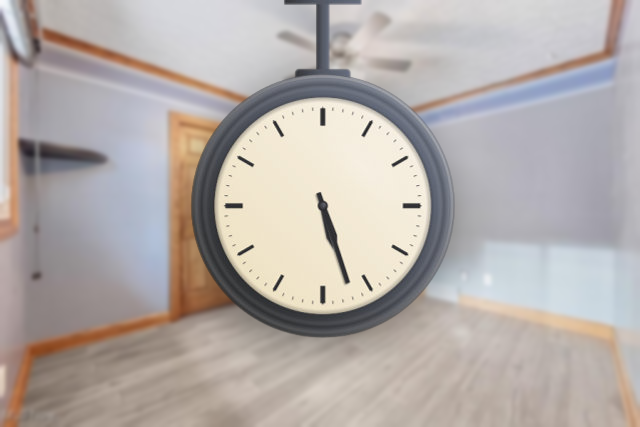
{"hour": 5, "minute": 27}
